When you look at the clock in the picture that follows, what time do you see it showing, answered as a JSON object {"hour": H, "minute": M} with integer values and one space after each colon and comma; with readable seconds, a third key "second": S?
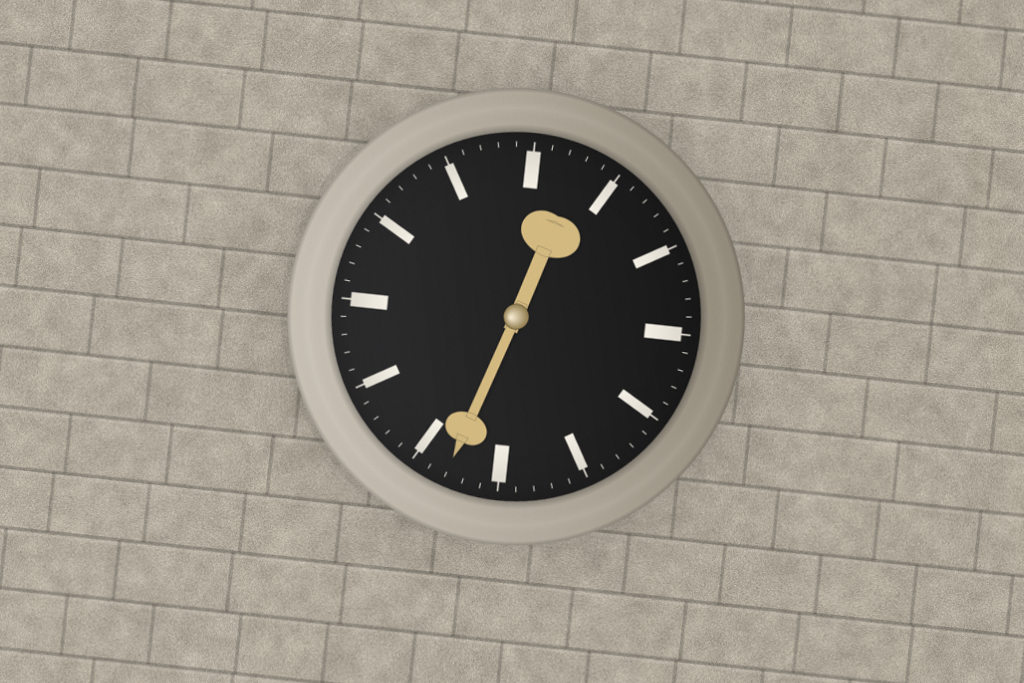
{"hour": 12, "minute": 33}
